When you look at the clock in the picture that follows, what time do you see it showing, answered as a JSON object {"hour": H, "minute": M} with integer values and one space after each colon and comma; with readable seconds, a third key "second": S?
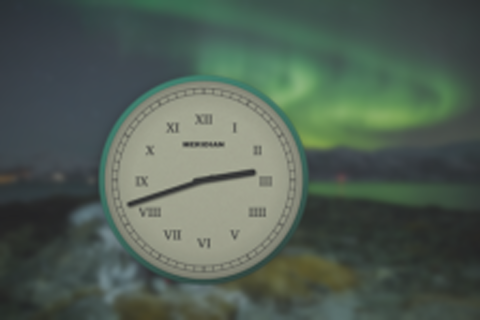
{"hour": 2, "minute": 42}
